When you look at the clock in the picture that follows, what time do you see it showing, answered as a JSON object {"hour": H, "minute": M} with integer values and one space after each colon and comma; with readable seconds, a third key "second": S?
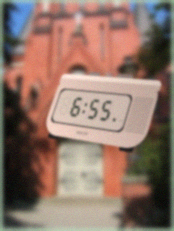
{"hour": 6, "minute": 55}
